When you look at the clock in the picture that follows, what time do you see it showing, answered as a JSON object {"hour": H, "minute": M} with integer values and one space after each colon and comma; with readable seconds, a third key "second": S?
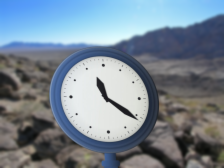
{"hour": 11, "minute": 21}
